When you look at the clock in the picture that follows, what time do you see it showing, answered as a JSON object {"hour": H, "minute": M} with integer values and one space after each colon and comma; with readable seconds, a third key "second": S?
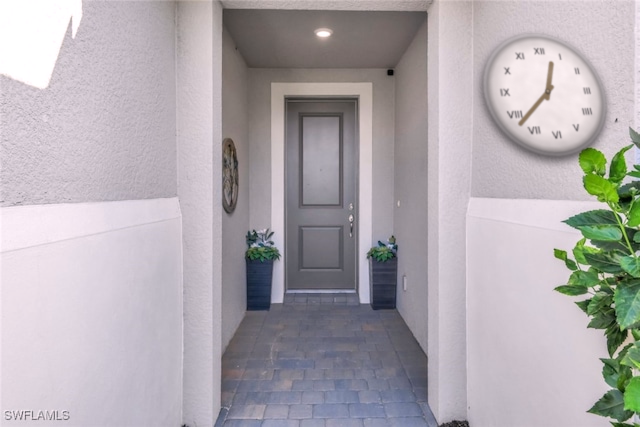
{"hour": 12, "minute": 38}
